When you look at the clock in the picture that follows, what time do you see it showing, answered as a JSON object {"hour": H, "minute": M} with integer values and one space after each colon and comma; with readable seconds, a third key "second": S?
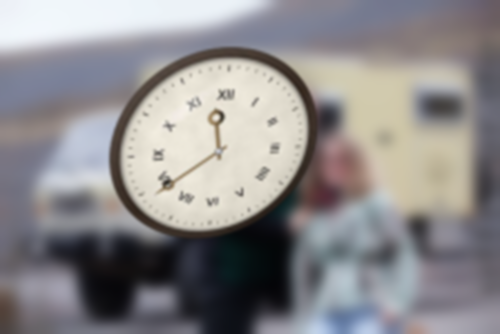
{"hour": 11, "minute": 39}
